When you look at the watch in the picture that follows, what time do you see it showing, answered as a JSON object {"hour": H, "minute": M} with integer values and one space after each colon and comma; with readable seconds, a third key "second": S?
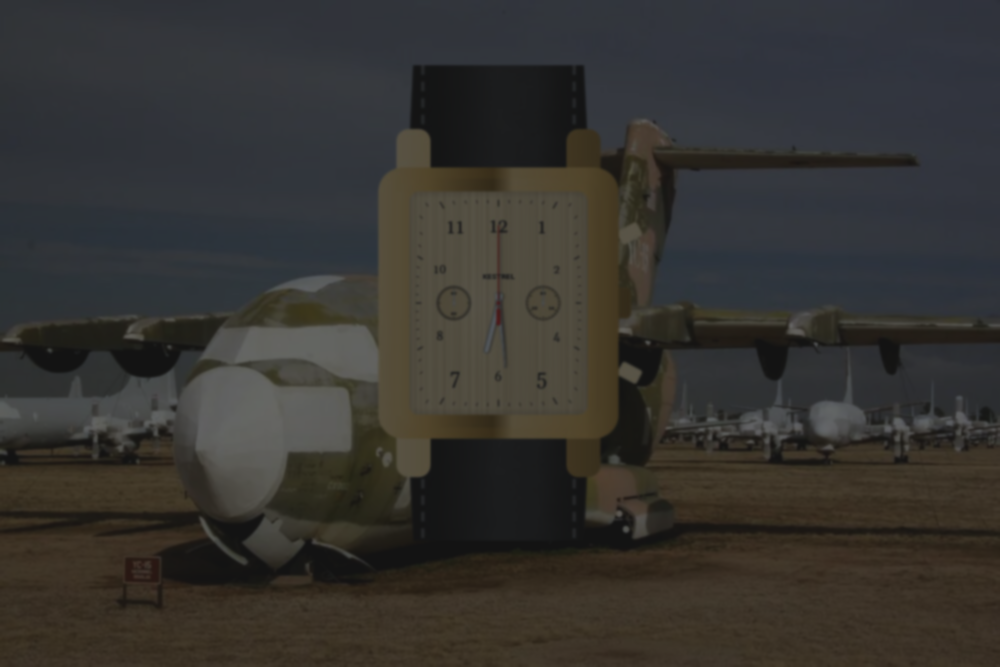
{"hour": 6, "minute": 29}
